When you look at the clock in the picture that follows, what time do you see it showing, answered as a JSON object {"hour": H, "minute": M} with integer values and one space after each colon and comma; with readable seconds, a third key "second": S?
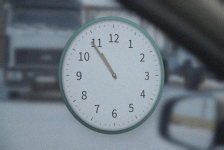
{"hour": 10, "minute": 54}
